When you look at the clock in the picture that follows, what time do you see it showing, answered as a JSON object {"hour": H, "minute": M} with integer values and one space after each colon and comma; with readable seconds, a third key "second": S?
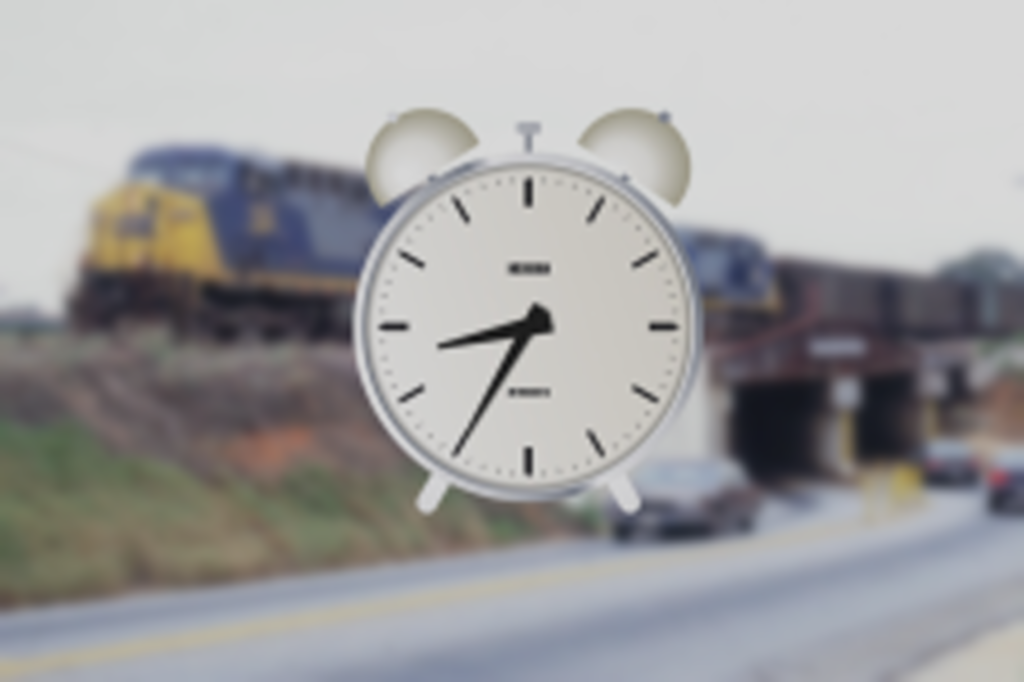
{"hour": 8, "minute": 35}
